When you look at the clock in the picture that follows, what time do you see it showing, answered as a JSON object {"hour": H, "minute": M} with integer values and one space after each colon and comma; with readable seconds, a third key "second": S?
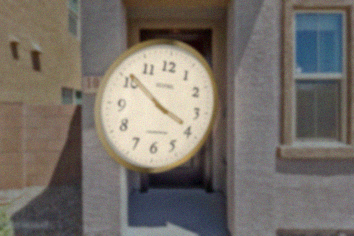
{"hour": 3, "minute": 51}
